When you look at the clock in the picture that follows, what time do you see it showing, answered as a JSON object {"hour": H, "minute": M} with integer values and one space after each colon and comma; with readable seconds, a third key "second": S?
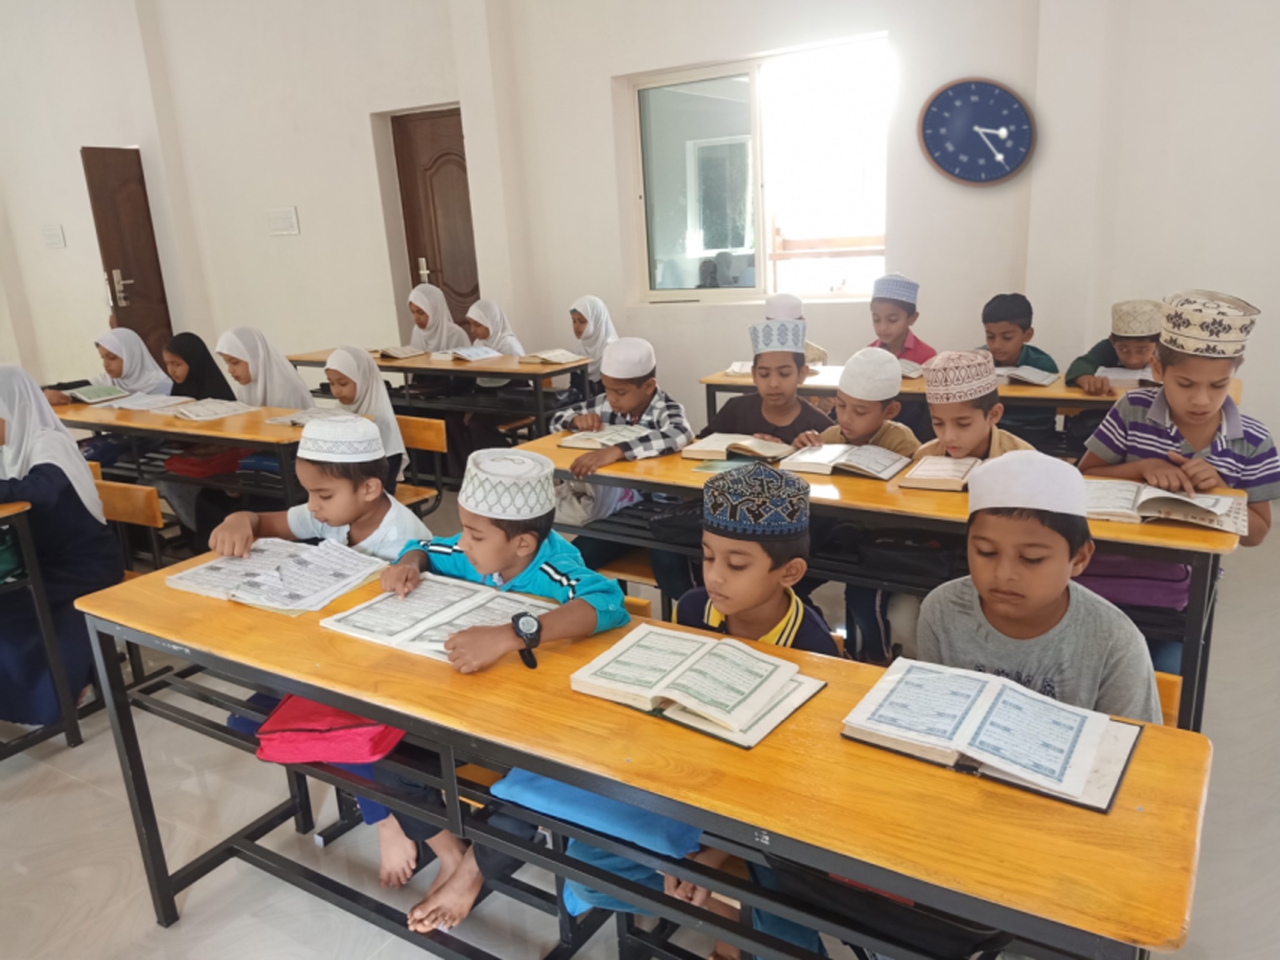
{"hour": 3, "minute": 25}
